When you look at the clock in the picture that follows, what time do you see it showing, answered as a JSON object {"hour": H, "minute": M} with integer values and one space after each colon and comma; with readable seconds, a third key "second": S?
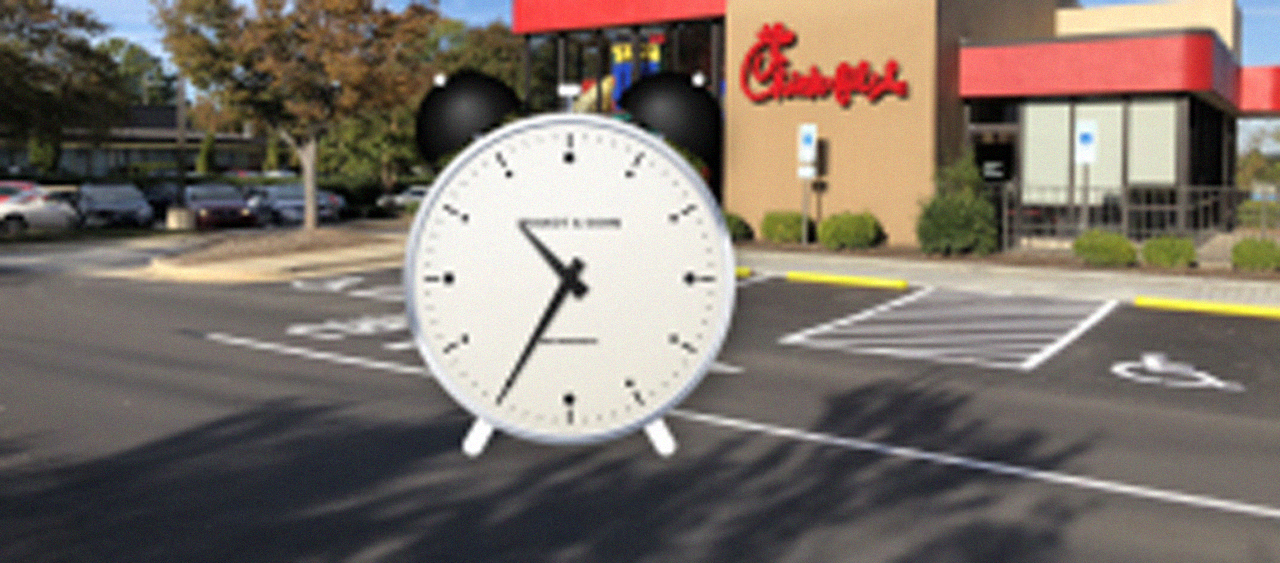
{"hour": 10, "minute": 35}
